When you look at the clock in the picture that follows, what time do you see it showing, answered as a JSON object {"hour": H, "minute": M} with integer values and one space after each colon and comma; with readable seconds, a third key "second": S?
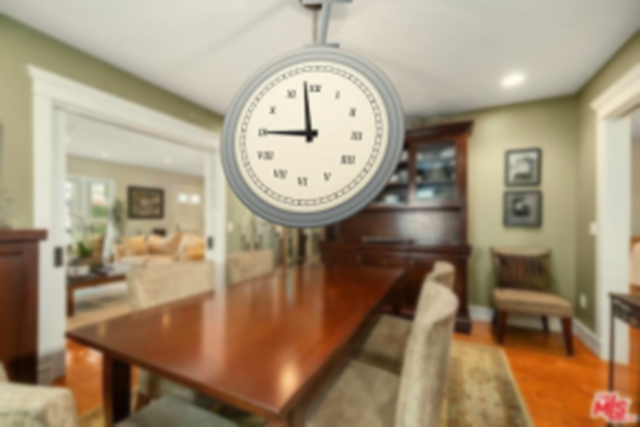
{"hour": 8, "minute": 58}
